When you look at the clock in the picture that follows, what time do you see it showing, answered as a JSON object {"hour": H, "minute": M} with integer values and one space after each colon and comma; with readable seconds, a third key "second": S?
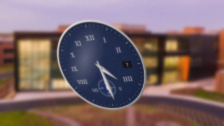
{"hour": 4, "minute": 29}
